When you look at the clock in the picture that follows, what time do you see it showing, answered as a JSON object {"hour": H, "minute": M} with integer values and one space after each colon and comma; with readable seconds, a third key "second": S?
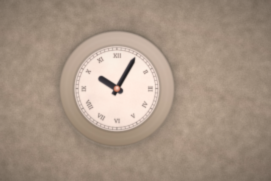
{"hour": 10, "minute": 5}
